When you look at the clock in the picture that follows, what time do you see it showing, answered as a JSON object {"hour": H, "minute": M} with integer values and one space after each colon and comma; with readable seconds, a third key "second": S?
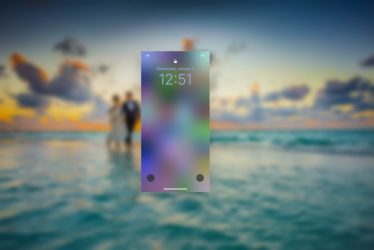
{"hour": 12, "minute": 51}
